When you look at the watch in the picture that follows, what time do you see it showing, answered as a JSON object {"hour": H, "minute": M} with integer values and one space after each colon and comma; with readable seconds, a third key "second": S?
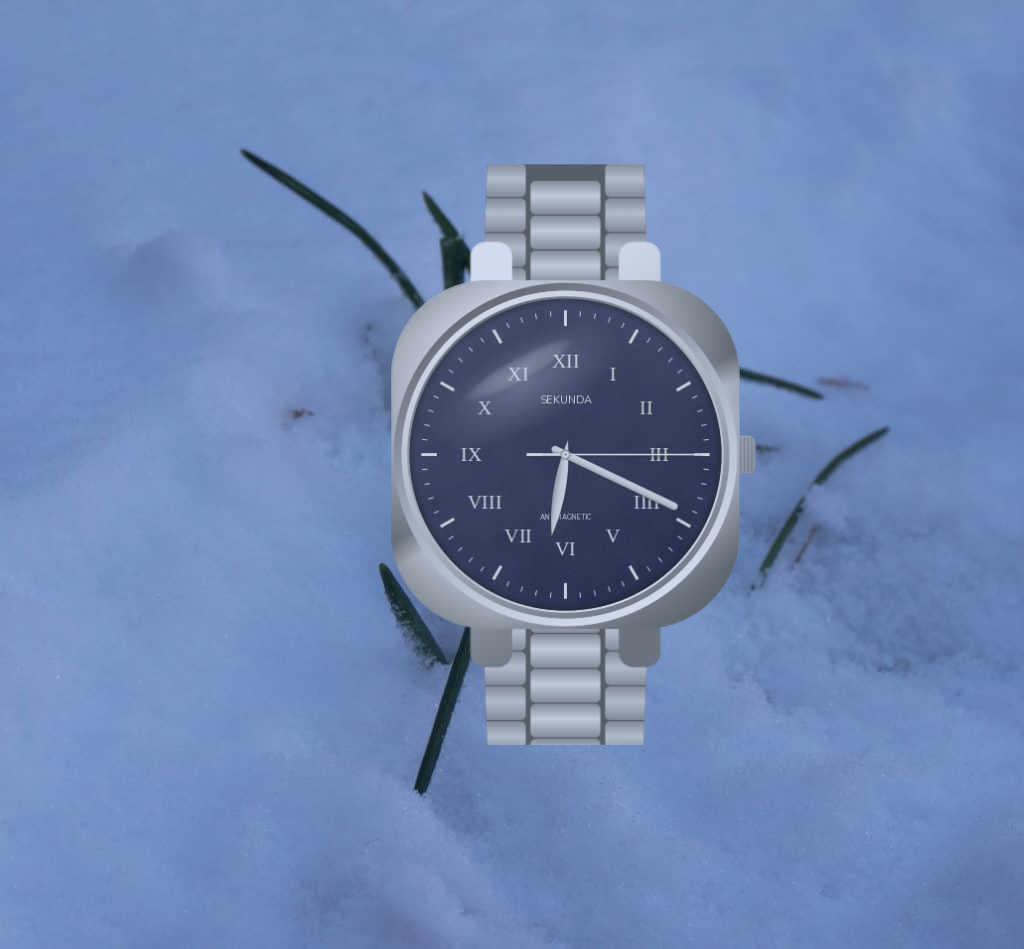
{"hour": 6, "minute": 19, "second": 15}
